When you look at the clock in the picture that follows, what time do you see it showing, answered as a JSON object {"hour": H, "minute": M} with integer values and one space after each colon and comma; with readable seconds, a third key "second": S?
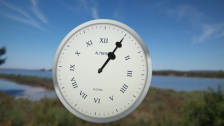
{"hour": 1, "minute": 5}
